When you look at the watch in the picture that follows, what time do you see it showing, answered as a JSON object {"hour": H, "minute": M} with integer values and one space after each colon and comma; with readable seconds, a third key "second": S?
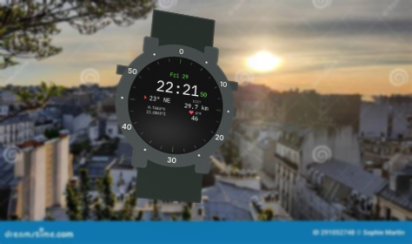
{"hour": 22, "minute": 21}
